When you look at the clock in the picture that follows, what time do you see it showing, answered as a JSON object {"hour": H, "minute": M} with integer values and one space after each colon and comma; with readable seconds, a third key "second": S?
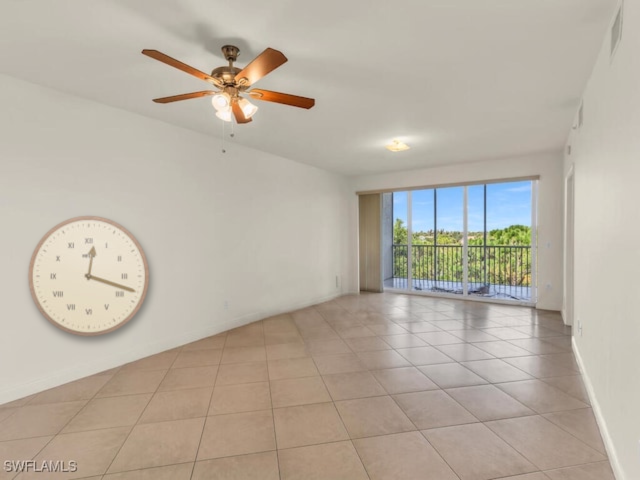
{"hour": 12, "minute": 18}
